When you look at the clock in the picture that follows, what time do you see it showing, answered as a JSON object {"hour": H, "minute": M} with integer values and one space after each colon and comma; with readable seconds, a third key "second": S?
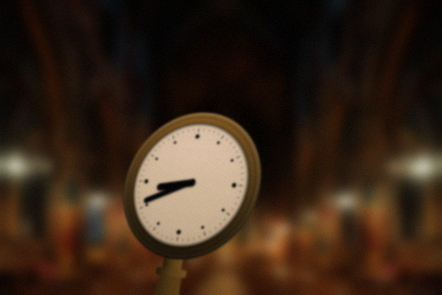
{"hour": 8, "minute": 41}
